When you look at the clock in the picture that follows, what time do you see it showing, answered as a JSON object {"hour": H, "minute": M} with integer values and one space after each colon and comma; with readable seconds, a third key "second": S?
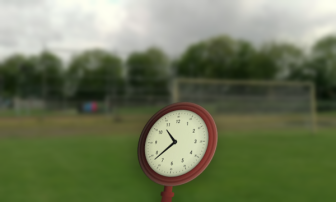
{"hour": 10, "minute": 38}
